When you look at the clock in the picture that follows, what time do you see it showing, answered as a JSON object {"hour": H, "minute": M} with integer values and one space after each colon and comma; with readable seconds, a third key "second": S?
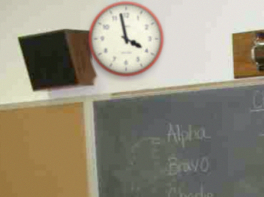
{"hour": 3, "minute": 58}
